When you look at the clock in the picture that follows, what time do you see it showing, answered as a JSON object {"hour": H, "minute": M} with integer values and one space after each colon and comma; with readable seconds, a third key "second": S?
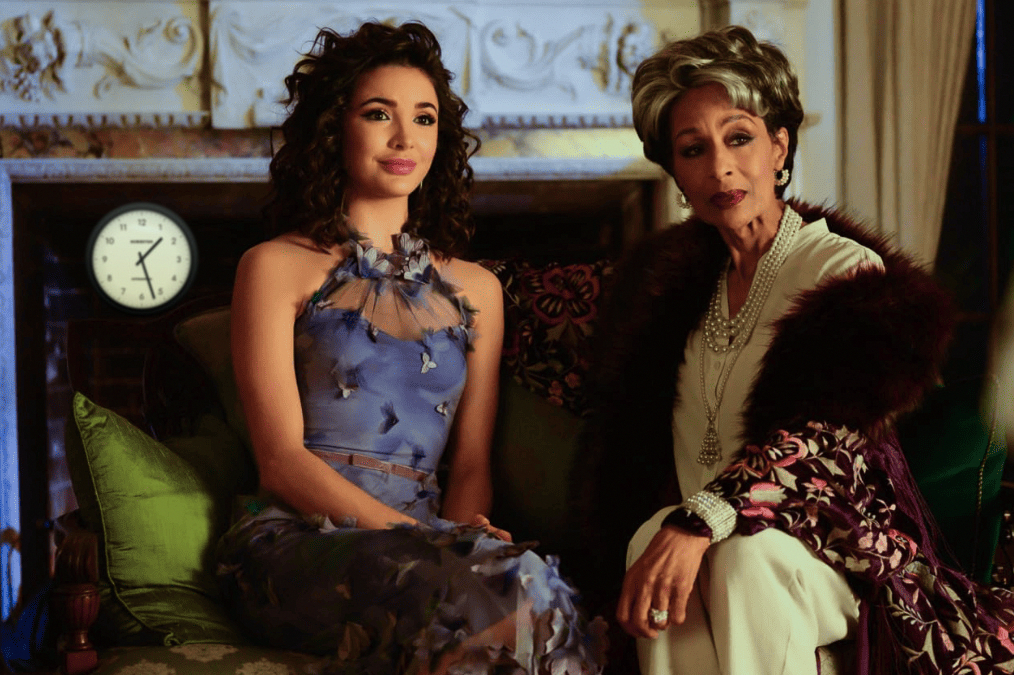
{"hour": 1, "minute": 27}
